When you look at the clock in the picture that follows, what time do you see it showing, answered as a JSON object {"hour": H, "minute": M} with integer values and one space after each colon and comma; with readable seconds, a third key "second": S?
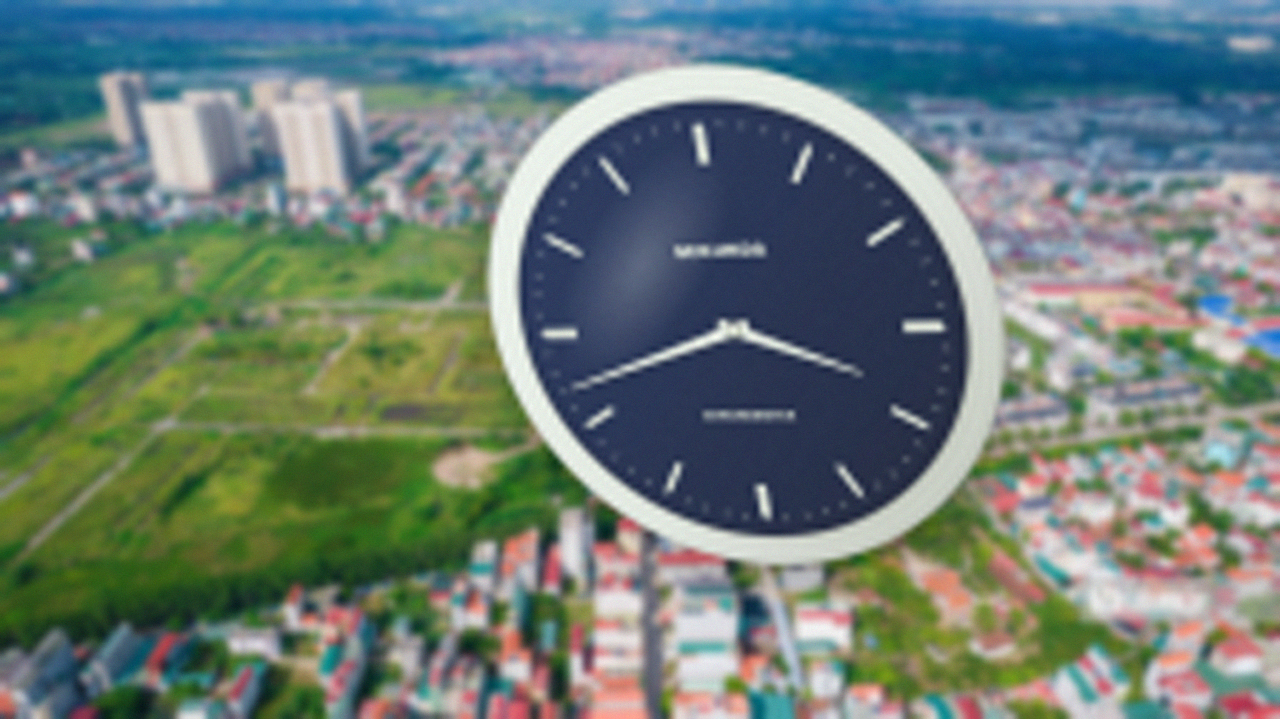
{"hour": 3, "minute": 42}
